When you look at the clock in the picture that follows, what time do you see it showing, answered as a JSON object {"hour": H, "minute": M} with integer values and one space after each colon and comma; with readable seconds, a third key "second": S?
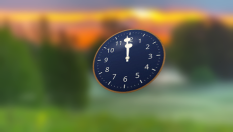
{"hour": 11, "minute": 59}
